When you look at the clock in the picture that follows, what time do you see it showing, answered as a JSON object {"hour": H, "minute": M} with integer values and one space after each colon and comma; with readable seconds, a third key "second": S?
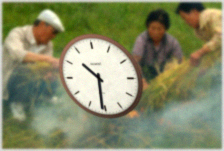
{"hour": 10, "minute": 31}
